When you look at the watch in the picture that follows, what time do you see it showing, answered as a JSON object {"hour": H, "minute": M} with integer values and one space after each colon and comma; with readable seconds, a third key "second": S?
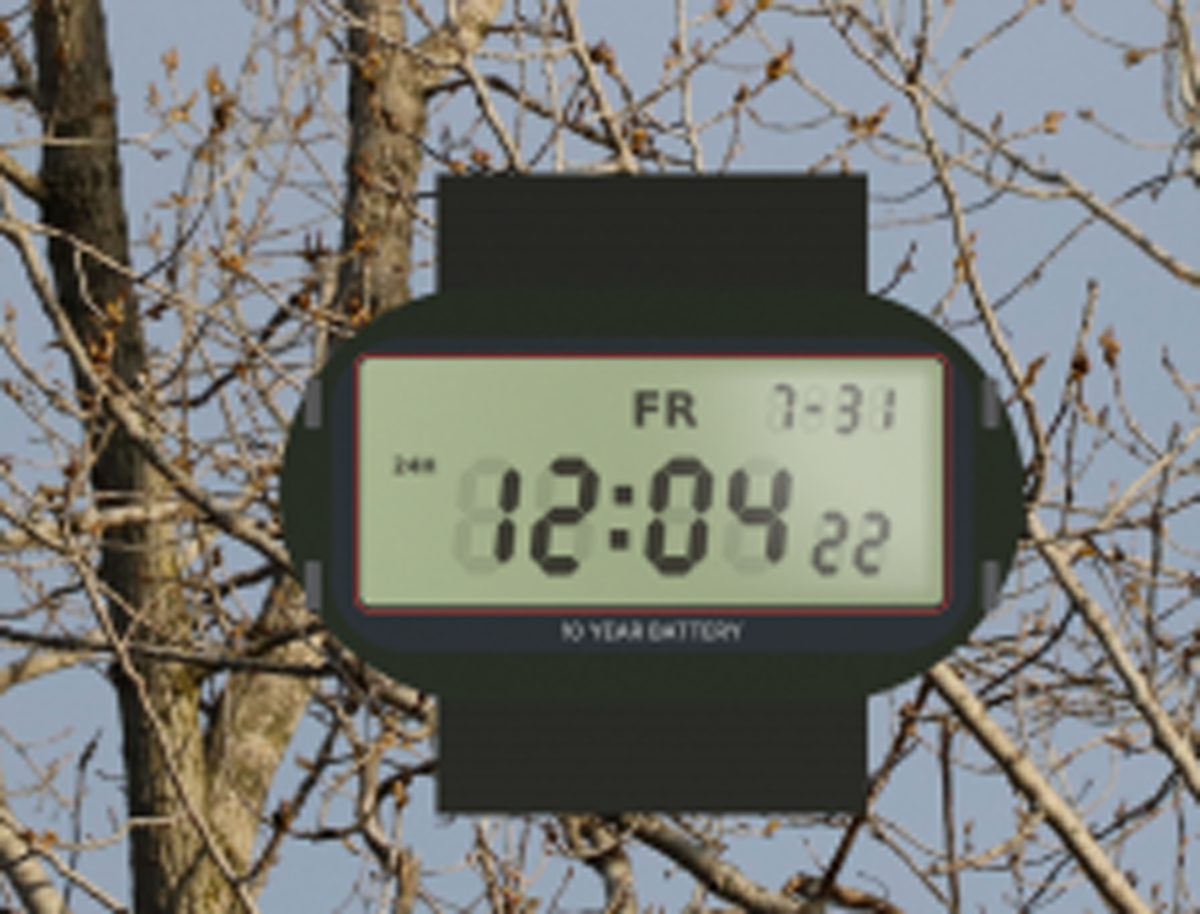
{"hour": 12, "minute": 4, "second": 22}
